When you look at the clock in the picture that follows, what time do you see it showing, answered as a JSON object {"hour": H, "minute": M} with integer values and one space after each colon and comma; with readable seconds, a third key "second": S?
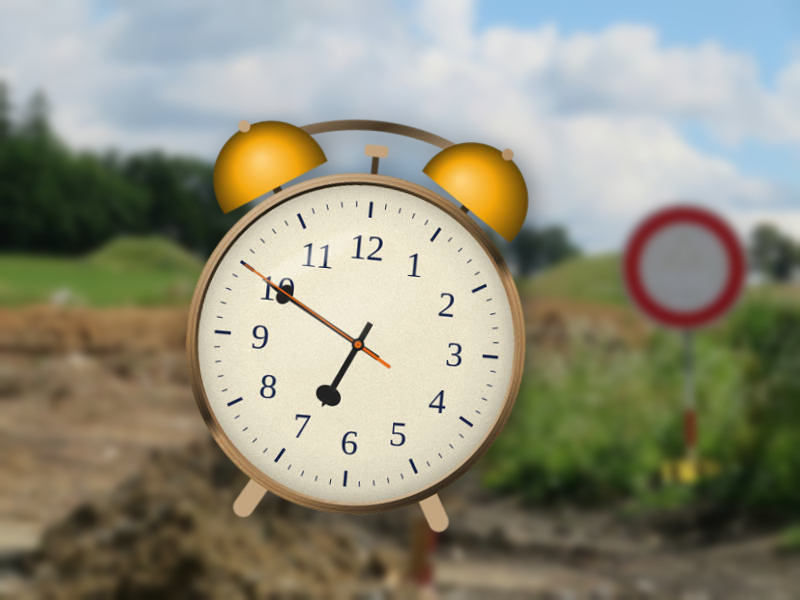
{"hour": 6, "minute": 49, "second": 50}
